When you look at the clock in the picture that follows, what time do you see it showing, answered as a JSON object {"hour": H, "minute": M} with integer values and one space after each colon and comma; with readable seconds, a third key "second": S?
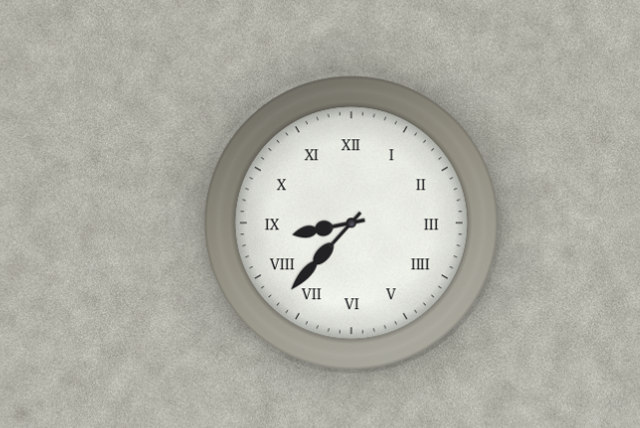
{"hour": 8, "minute": 37}
